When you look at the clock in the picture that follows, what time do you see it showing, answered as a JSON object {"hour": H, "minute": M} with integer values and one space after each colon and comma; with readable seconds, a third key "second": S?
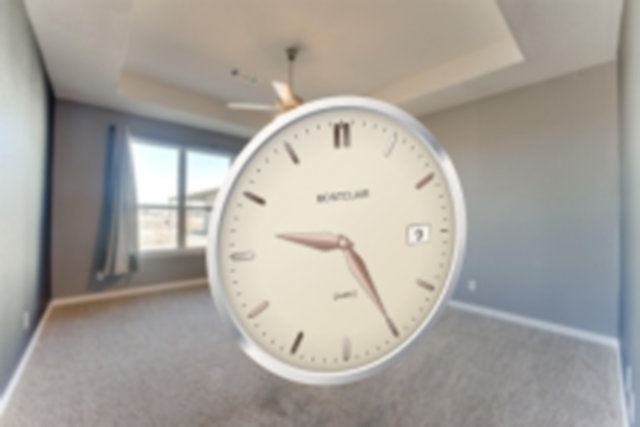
{"hour": 9, "minute": 25}
